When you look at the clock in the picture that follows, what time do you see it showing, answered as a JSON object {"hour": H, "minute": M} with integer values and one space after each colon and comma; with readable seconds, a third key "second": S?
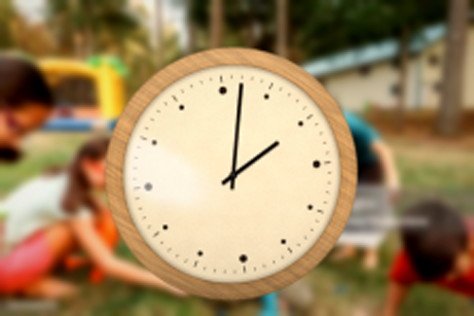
{"hour": 2, "minute": 2}
